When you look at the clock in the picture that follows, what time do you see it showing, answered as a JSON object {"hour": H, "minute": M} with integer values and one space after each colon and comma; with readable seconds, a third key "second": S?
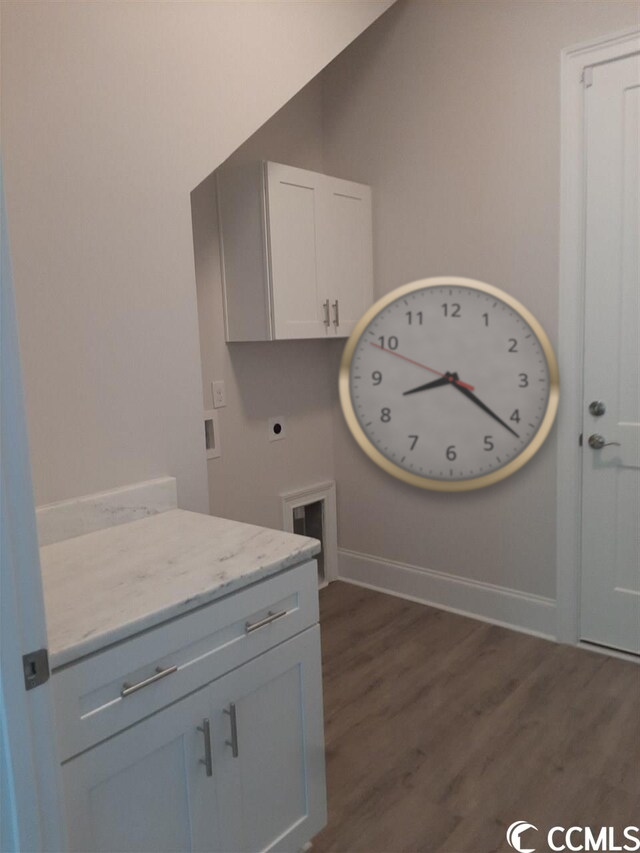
{"hour": 8, "minute": 21, "second": 49}
